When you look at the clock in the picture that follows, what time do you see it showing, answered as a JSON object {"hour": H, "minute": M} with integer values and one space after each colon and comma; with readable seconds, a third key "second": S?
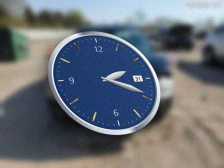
{"hour": 2, "minute": 19}
